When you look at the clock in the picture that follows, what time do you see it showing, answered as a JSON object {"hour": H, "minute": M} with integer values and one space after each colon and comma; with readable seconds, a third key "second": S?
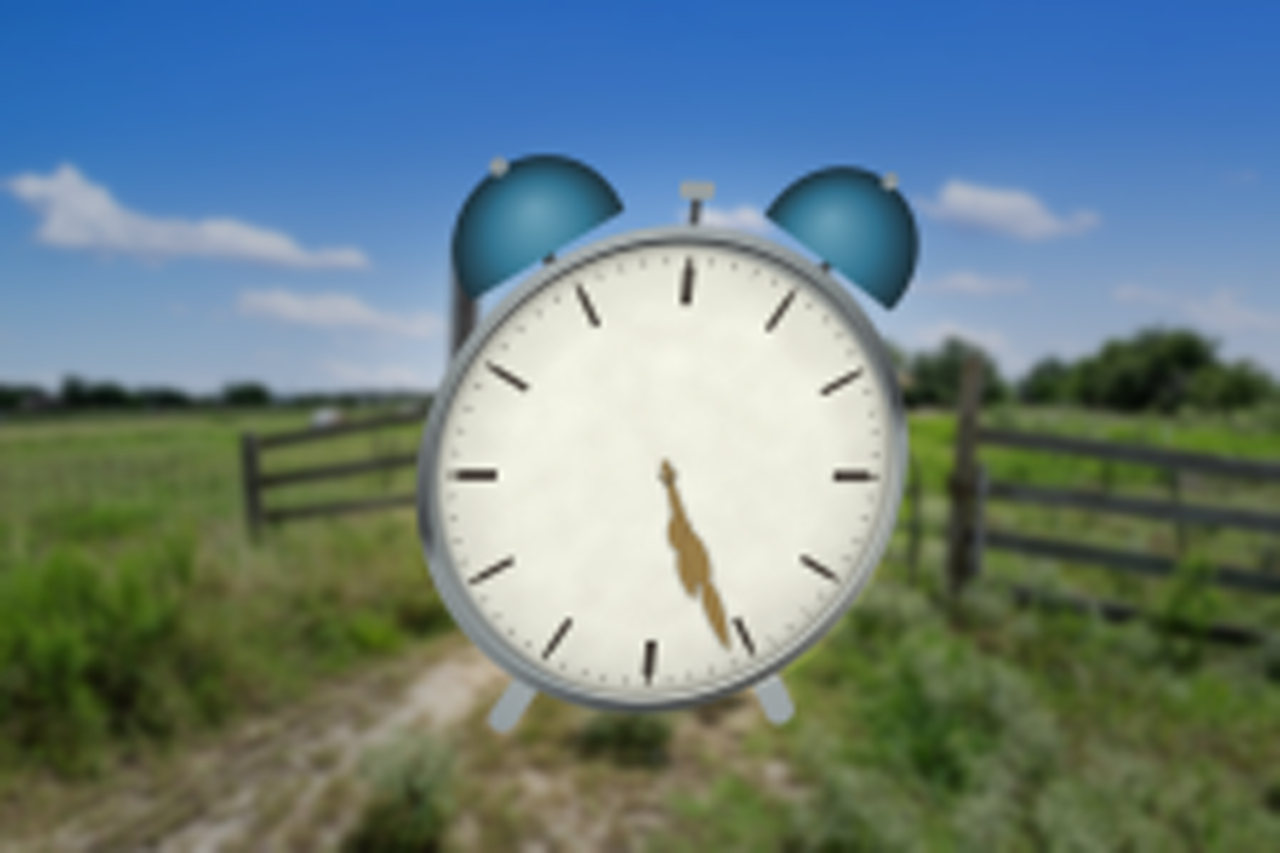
{"hour": 5, "minute": 26}
